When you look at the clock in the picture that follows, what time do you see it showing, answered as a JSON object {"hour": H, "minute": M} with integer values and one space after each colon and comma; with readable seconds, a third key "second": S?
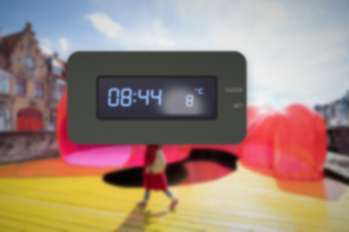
{"hour": 8, "minute": 44}
